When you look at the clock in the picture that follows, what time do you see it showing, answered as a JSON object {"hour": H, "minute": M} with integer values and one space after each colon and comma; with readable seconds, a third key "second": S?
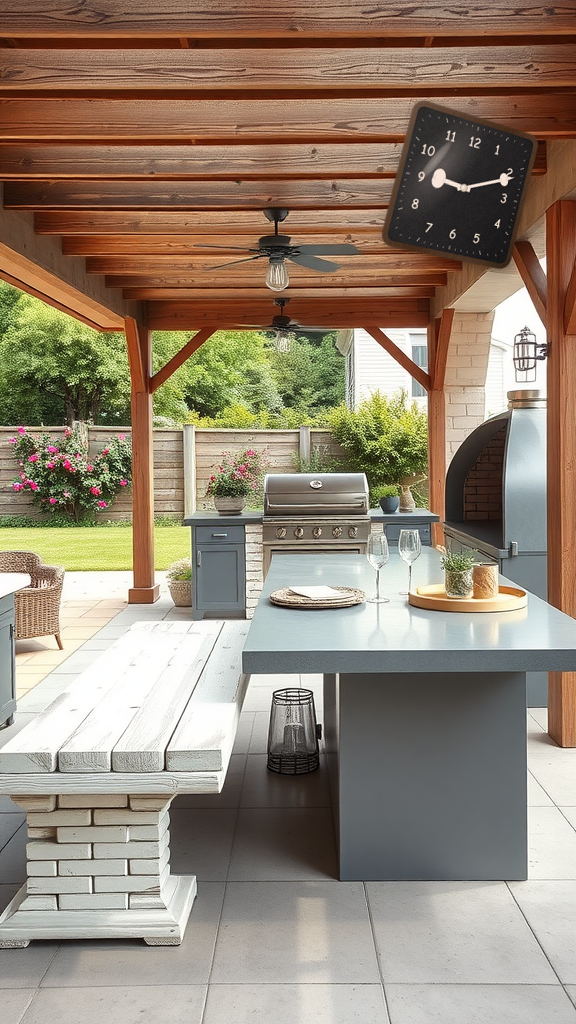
{"hour": 9, "minute": 11}
